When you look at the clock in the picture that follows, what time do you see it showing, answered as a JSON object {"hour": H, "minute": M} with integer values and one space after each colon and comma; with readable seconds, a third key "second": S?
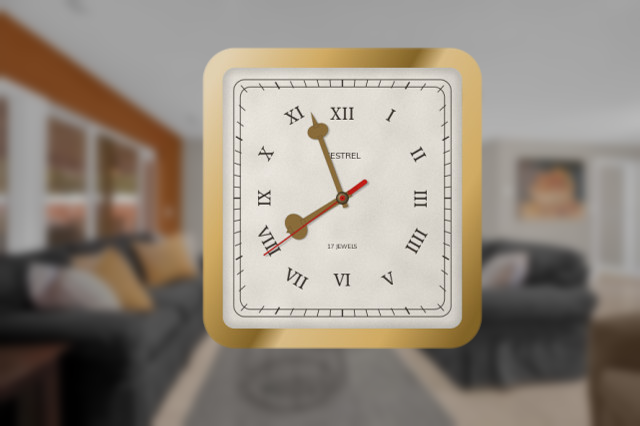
{"hour": 7, "minute": 56, "second": 39}
